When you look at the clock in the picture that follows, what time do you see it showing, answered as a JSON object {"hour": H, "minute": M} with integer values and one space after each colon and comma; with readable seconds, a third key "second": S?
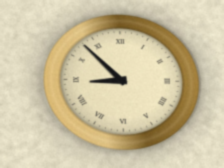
{"hour": 8, "minute": 53}
